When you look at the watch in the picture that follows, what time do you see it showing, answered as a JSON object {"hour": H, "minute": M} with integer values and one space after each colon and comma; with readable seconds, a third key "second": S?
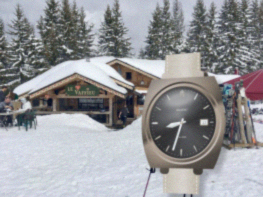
{"hour": 8, "minute": 33}
